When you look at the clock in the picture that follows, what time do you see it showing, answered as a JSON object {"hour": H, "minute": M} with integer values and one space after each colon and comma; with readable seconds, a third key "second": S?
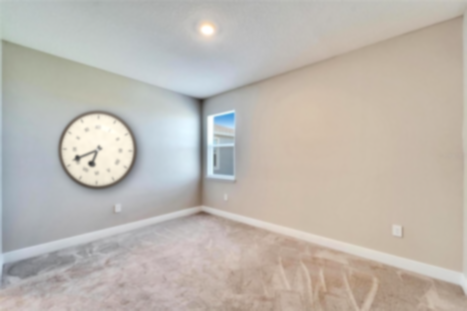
{"hour": 6, "minute": 41}
